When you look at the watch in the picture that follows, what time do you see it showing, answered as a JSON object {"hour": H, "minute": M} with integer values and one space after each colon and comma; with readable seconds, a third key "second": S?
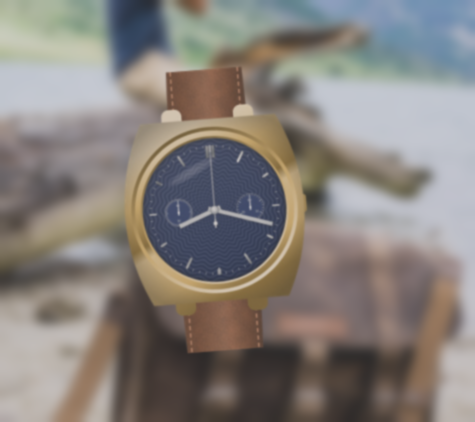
{"hour": 8, "minute": 18}
